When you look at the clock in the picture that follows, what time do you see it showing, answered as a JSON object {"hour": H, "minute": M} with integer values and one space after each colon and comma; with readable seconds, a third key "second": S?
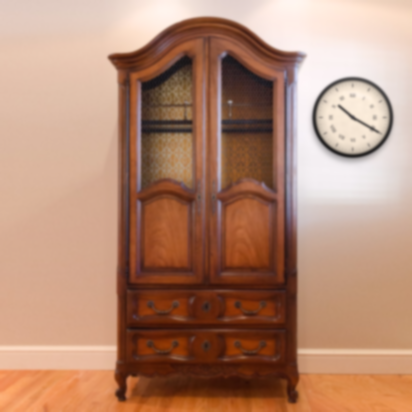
{"hour": 10, "minute": 20}
